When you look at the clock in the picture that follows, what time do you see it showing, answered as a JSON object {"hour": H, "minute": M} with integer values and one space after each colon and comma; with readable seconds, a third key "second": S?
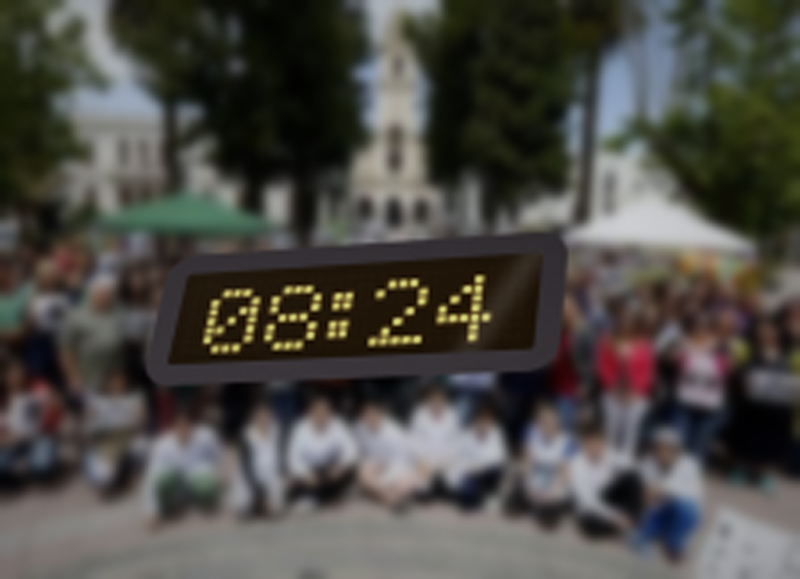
{"hour": 8, "minute": 24}
